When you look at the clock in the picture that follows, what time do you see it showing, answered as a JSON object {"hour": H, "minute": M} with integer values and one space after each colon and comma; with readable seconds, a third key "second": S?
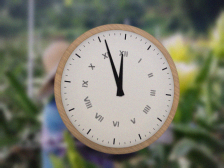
{"hour": 11, "minute": 56}
